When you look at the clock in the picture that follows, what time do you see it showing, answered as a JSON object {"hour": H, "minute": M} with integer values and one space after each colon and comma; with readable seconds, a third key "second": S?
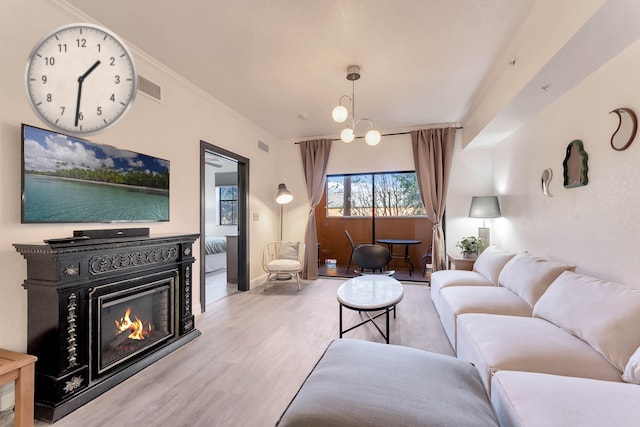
{"hour": 1, "minute": 31}
